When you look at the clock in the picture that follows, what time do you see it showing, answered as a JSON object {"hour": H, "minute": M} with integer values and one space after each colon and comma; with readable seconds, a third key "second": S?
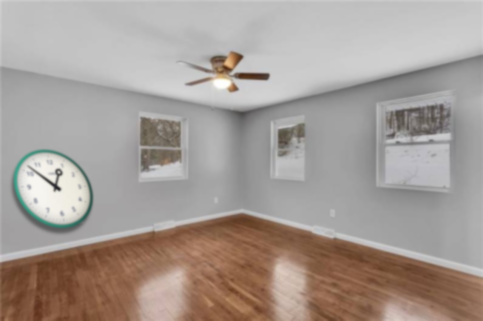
{"hour": 12, "minute": 52}
